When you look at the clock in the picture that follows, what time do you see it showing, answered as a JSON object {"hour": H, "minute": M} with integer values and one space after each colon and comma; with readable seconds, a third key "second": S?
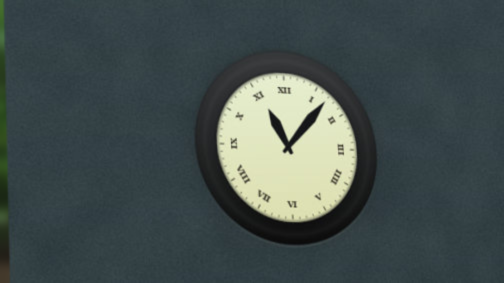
{"hour": 11, "minute": 7}
